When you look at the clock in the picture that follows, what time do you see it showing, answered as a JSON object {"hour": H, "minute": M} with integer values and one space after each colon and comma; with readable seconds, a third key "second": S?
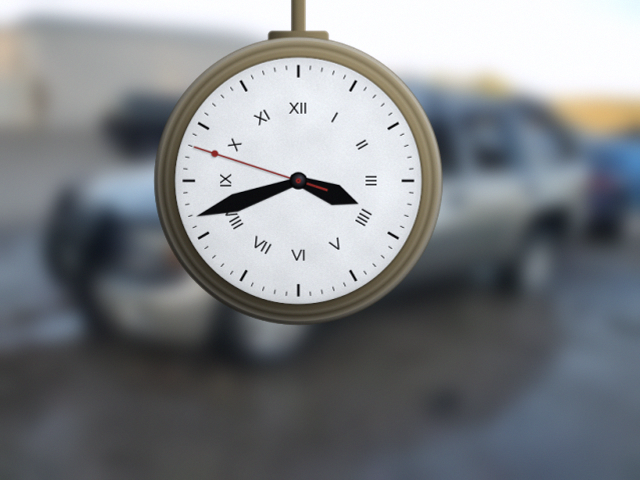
{"hour": 3, "minute": 41, "second": 48}
